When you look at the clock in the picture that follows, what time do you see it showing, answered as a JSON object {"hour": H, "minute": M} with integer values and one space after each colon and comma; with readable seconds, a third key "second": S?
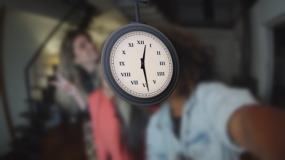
{"hour": 12, "minute": 29}
